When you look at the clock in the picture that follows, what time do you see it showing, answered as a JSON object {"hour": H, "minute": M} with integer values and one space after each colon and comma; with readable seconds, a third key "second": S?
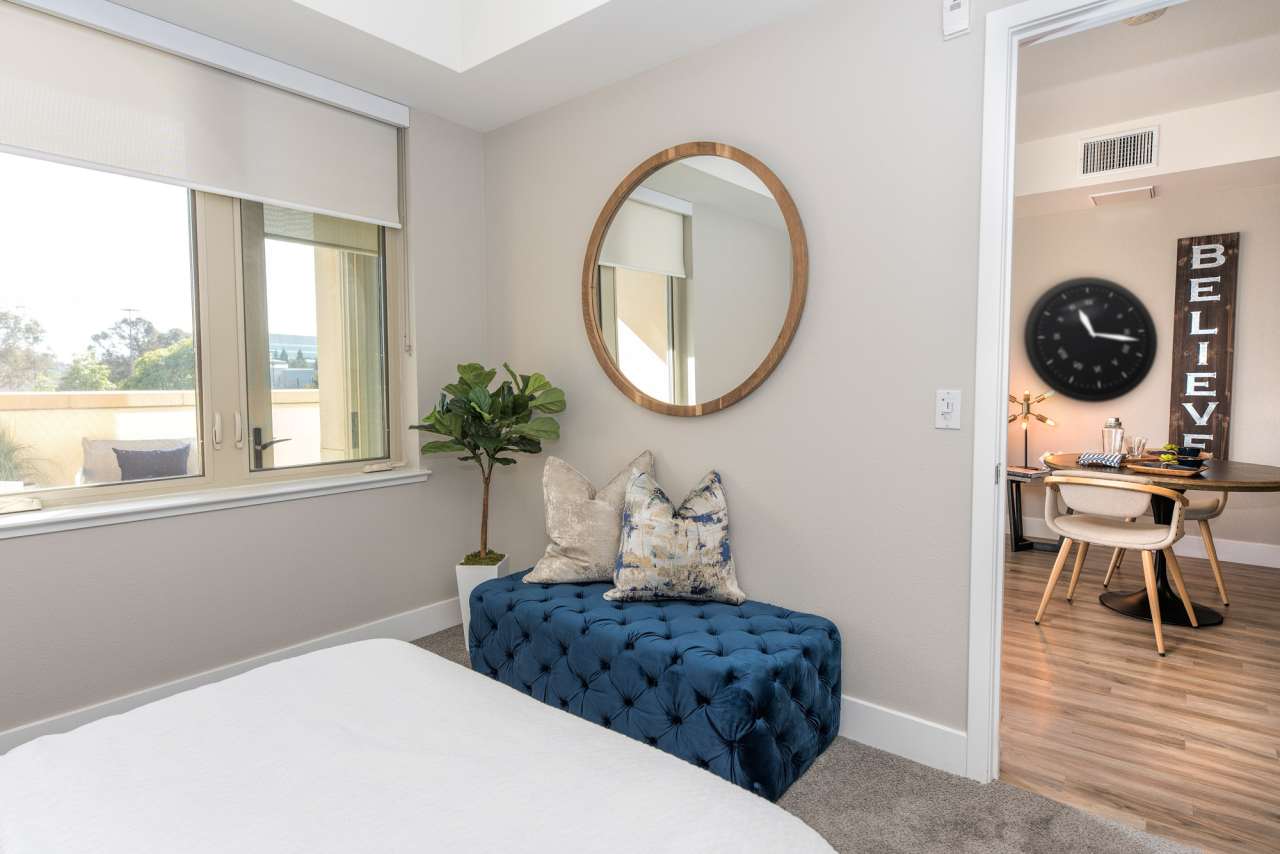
{"hour": 11, "minute": 17}
